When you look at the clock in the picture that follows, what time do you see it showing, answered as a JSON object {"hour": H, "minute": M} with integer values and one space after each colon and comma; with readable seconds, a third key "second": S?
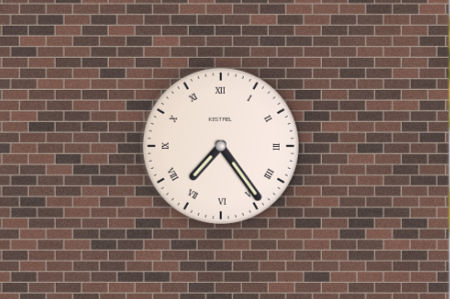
{"hour": 7, "minute": 24}
